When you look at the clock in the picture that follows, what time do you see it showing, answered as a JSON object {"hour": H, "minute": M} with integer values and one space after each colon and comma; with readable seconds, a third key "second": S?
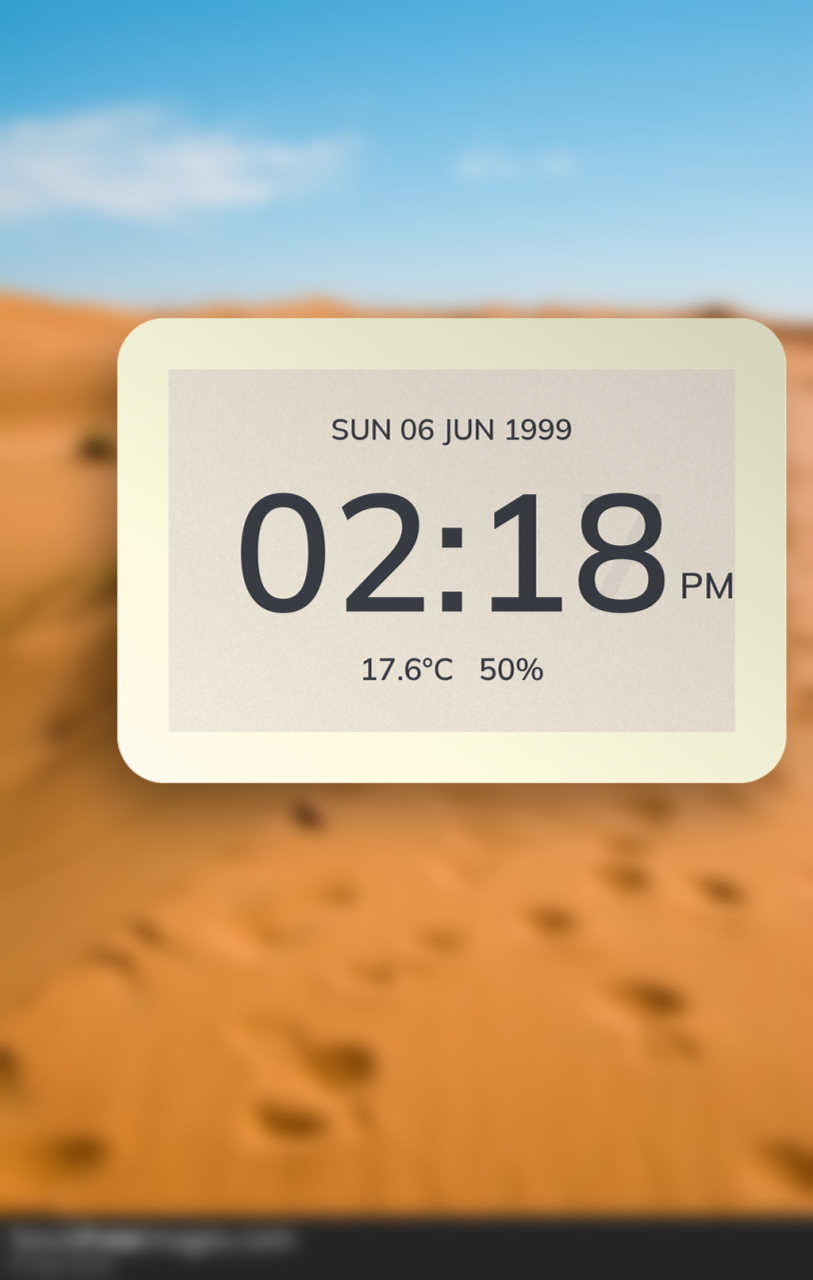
{"hour": 2, "minute": 18}
